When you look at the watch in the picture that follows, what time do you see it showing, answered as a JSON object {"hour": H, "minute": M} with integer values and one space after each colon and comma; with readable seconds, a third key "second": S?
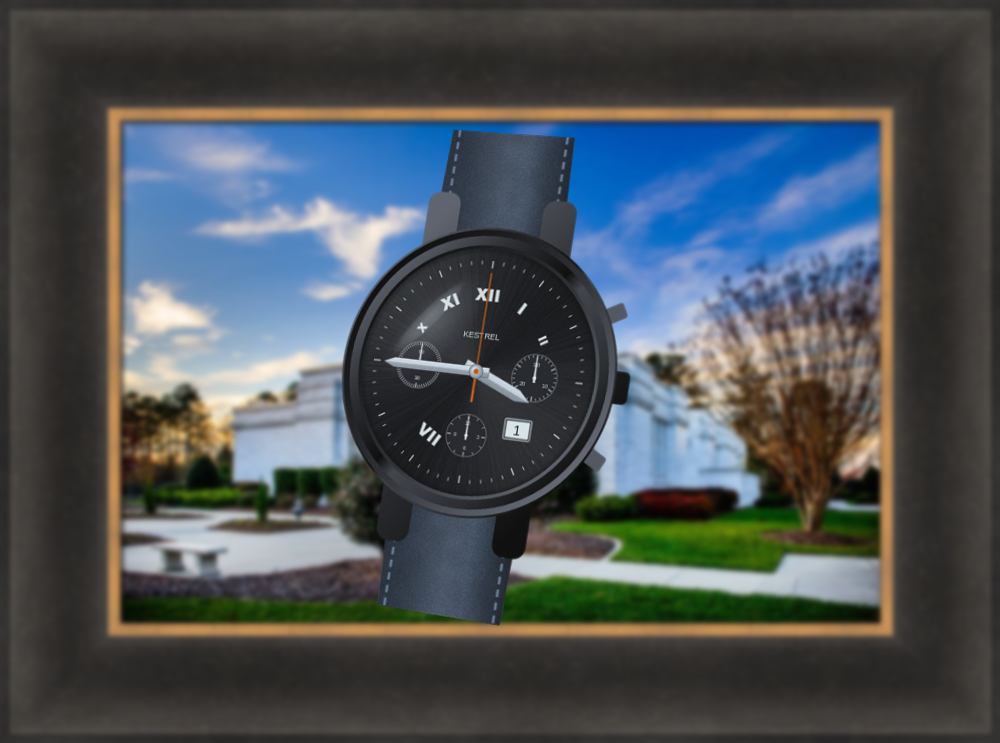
{"hour": 3, "minute": 45}
